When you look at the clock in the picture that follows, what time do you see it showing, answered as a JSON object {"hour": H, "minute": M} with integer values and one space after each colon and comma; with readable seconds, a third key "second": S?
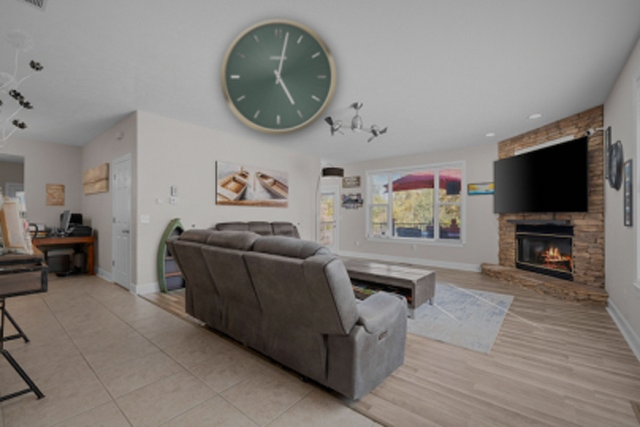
{"hour": 5, "minute": 2}
